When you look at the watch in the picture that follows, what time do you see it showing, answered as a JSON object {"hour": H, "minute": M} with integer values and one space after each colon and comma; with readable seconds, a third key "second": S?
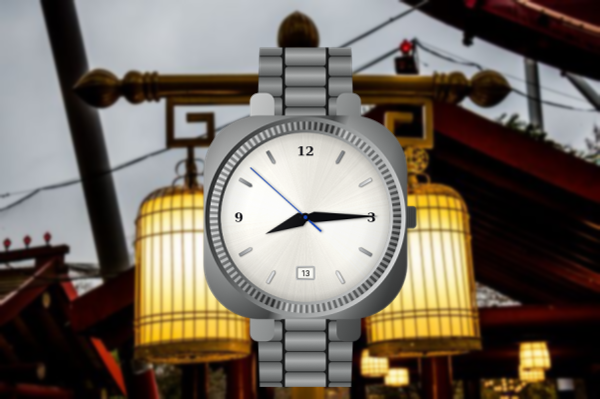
{"hour": 8, "minute": 14, "second": 52}
